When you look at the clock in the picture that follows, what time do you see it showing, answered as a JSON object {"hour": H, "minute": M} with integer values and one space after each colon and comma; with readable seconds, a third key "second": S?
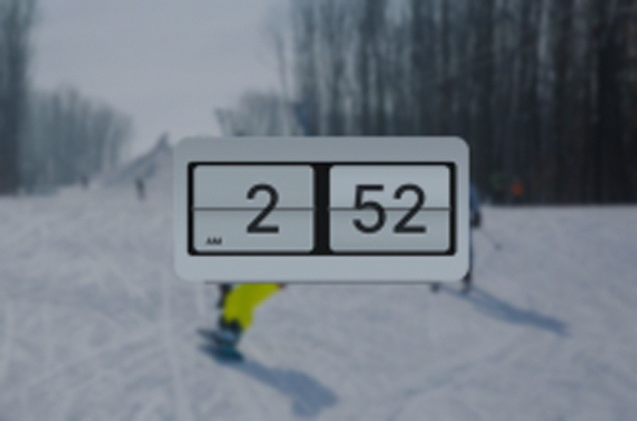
{"hour": 2, "minute": 52}
